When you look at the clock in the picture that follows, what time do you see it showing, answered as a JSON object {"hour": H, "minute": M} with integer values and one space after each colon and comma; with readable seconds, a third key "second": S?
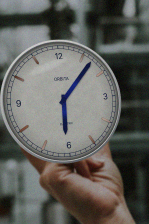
{"hour": 6, "minute": 7}
